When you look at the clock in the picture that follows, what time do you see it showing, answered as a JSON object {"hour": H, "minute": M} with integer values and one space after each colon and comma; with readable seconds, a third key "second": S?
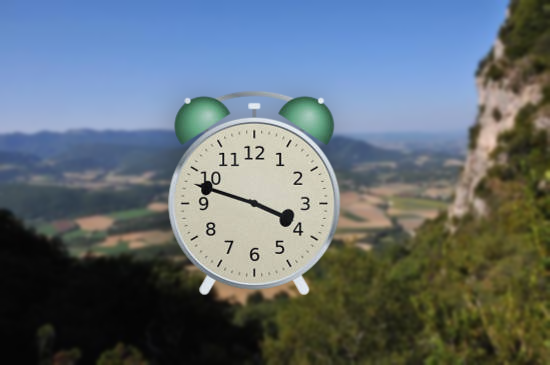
{"hour": 3, "minute": 48}
